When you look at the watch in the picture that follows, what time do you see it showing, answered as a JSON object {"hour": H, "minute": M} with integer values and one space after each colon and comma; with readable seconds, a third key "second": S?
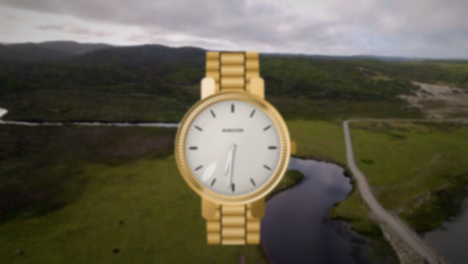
{"hour": 6, "minute": 31}
